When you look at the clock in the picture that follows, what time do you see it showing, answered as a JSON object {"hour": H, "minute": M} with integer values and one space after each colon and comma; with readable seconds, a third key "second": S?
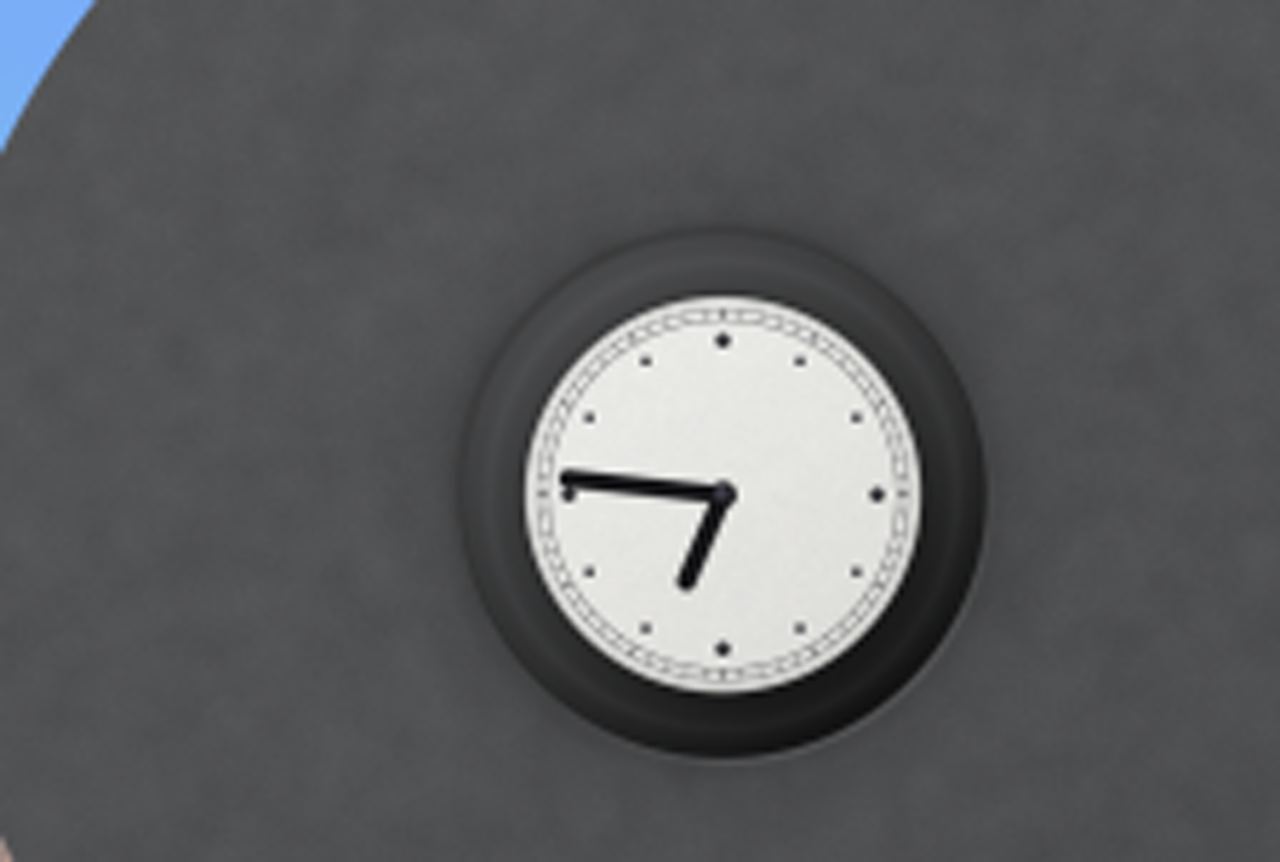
{"hour": 6, "minute": 46}
